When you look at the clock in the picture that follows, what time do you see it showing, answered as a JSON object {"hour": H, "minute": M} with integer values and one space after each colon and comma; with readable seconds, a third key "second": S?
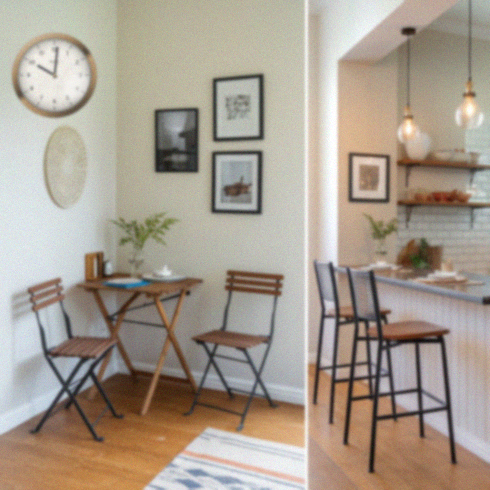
{"hour": 10, "minute": 1}
